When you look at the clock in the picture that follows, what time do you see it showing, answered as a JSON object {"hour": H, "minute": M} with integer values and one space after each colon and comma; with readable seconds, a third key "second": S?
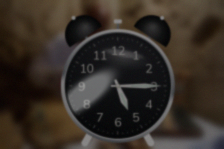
{"hour": 5, "minute": 15}
